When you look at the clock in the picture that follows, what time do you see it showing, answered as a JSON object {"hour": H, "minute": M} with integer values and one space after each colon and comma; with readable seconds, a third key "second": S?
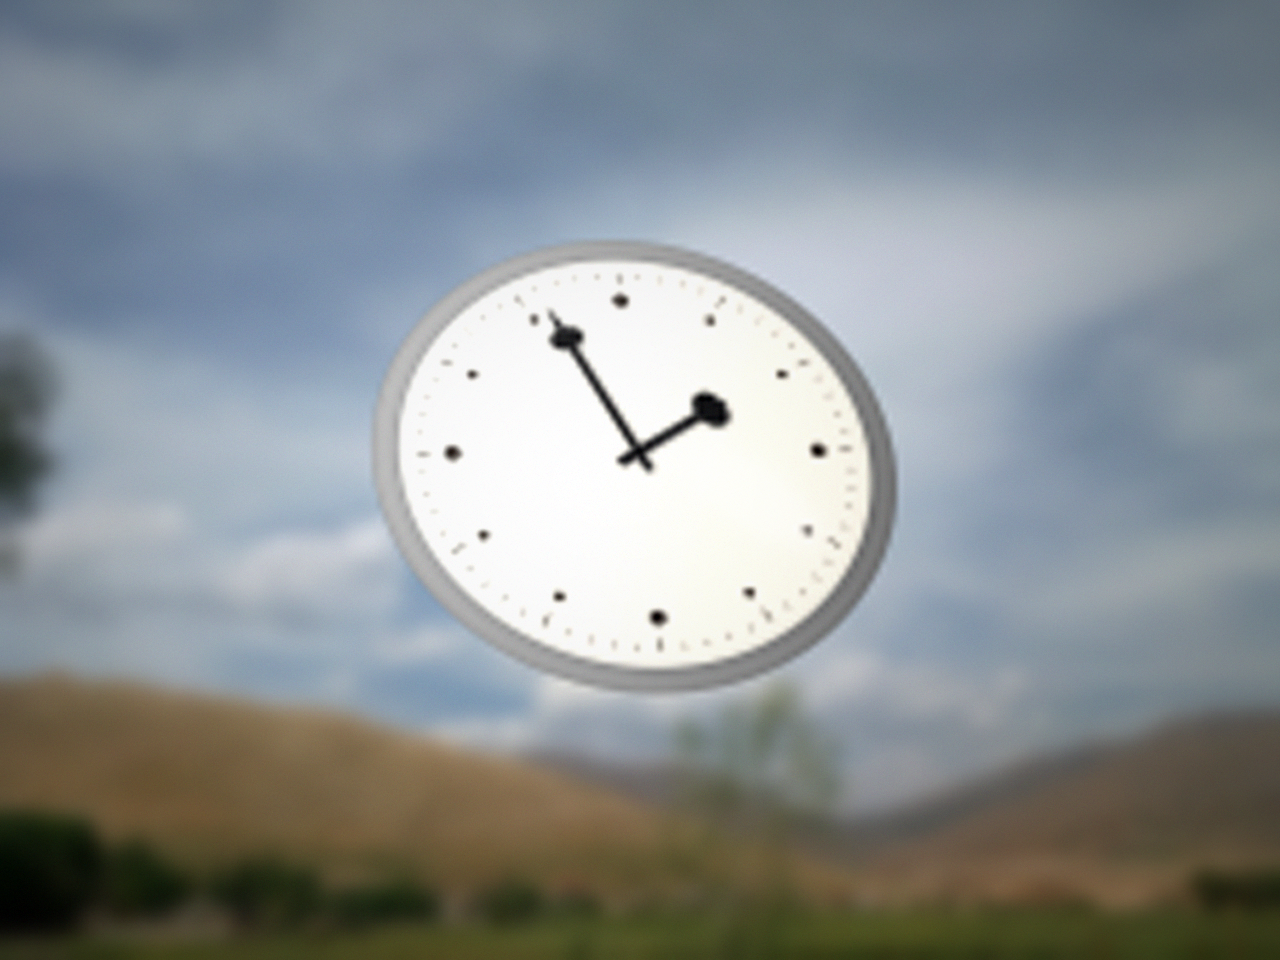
{"hour": 1, "minute": 56}
